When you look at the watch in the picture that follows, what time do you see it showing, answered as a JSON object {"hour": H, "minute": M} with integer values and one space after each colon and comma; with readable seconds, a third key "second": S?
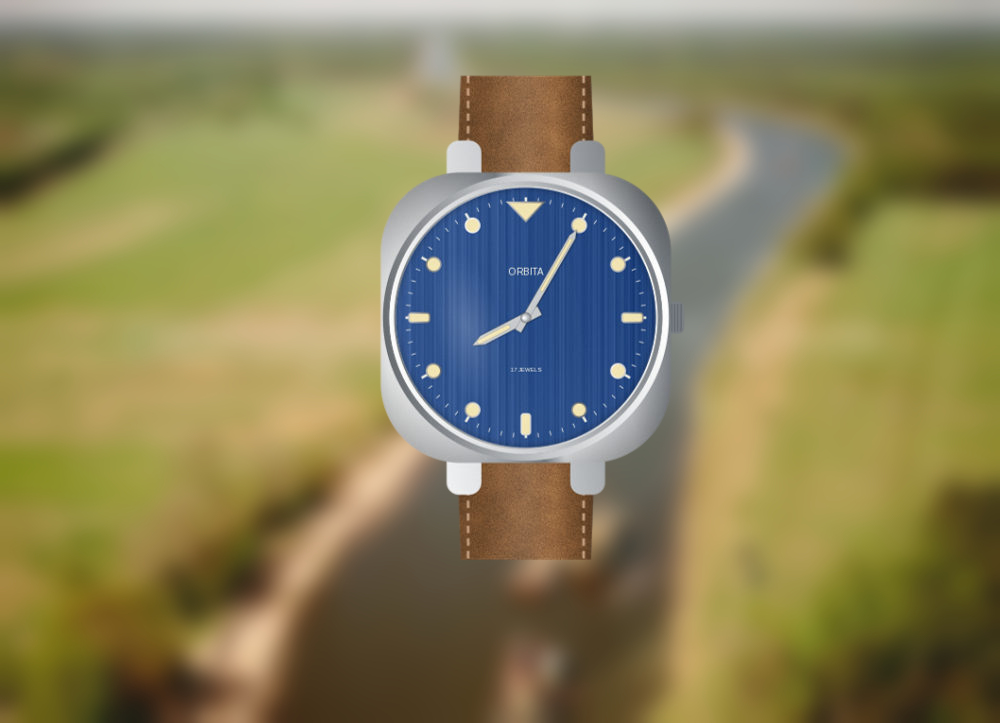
{"hour": 8, "minute": 5}
